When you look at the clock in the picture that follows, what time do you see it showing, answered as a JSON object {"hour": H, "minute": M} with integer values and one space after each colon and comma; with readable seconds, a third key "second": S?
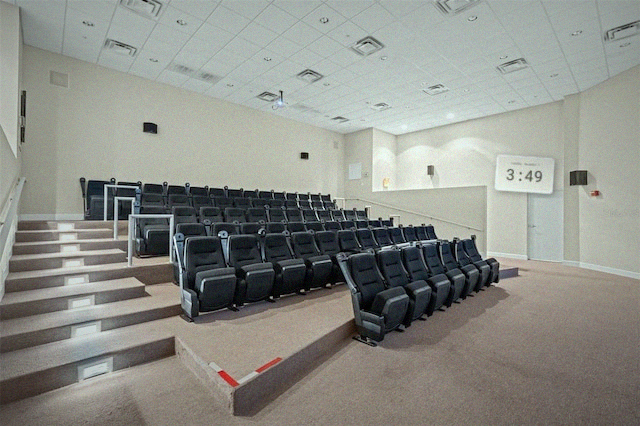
{"hour": 3, "minute": 49}
